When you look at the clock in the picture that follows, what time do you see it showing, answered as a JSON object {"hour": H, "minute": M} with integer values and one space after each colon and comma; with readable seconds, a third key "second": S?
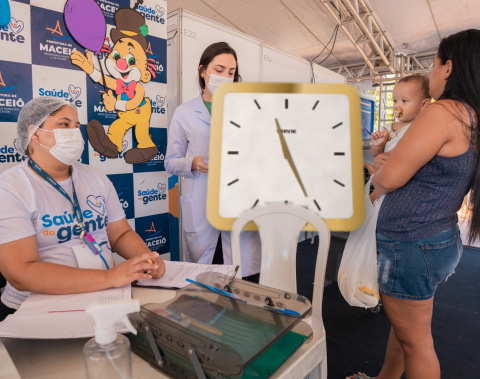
{"hour": 11, "minute": 26}
